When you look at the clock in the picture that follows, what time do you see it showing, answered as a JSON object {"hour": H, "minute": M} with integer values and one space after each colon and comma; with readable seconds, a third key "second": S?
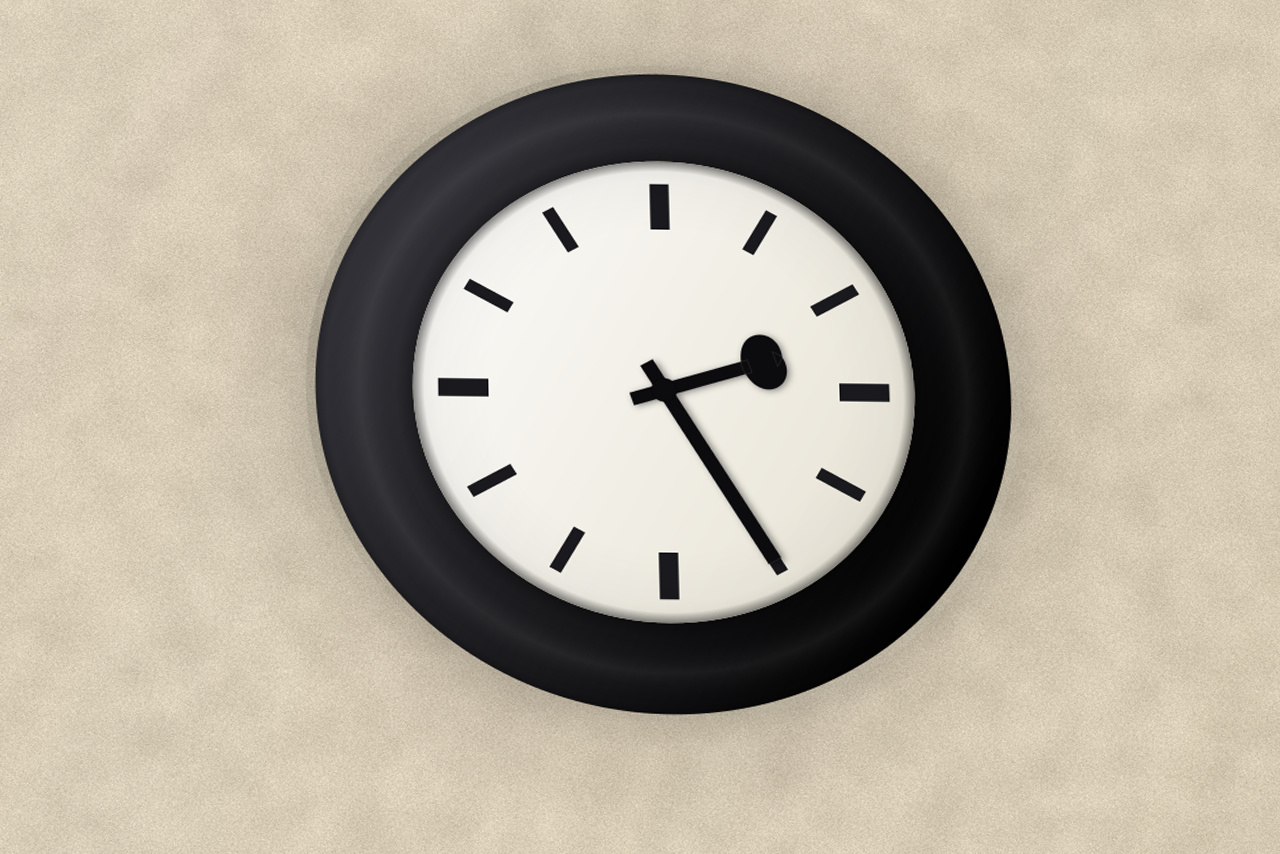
{"hour": 2, "minute": 25}
